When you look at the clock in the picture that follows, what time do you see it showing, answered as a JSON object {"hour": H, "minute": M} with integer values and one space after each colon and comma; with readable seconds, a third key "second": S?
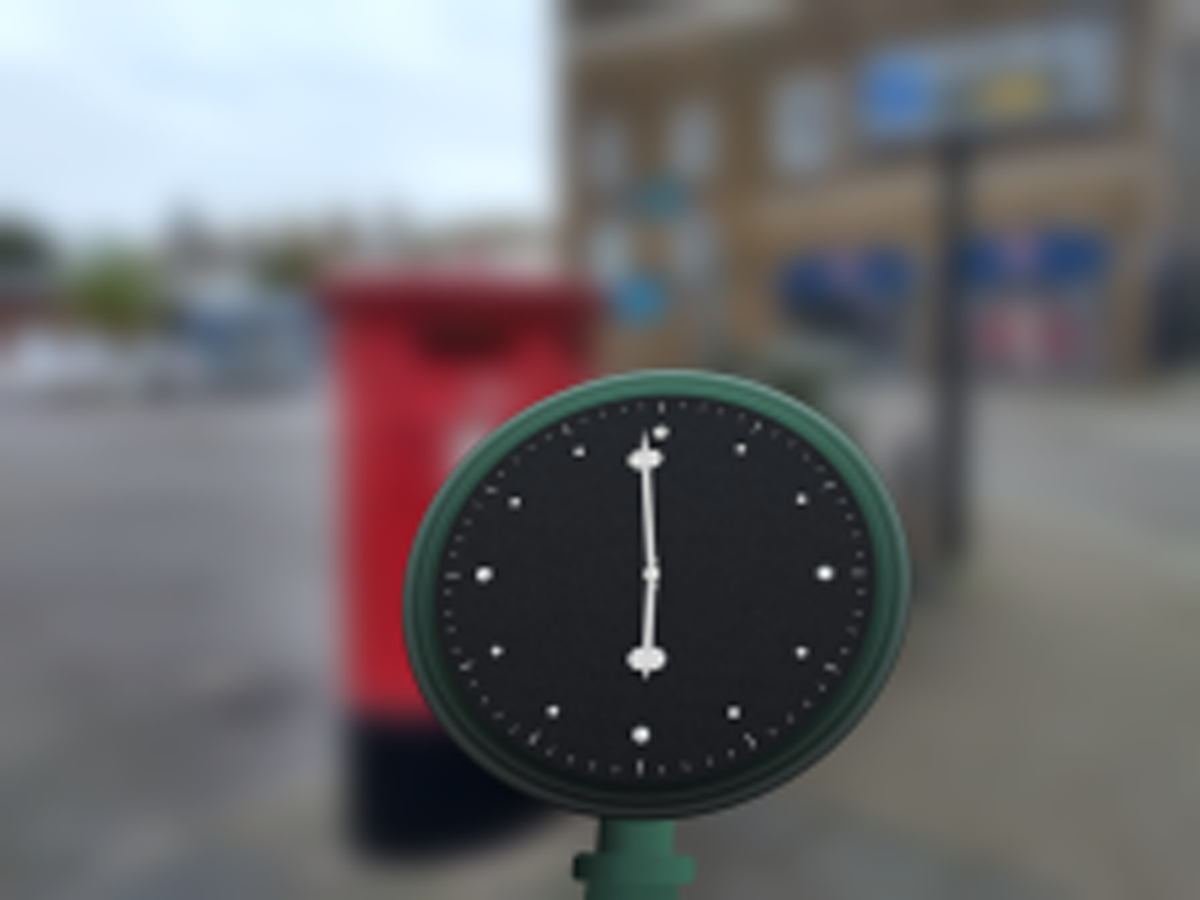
{"hour": 5, "minute": 59}
